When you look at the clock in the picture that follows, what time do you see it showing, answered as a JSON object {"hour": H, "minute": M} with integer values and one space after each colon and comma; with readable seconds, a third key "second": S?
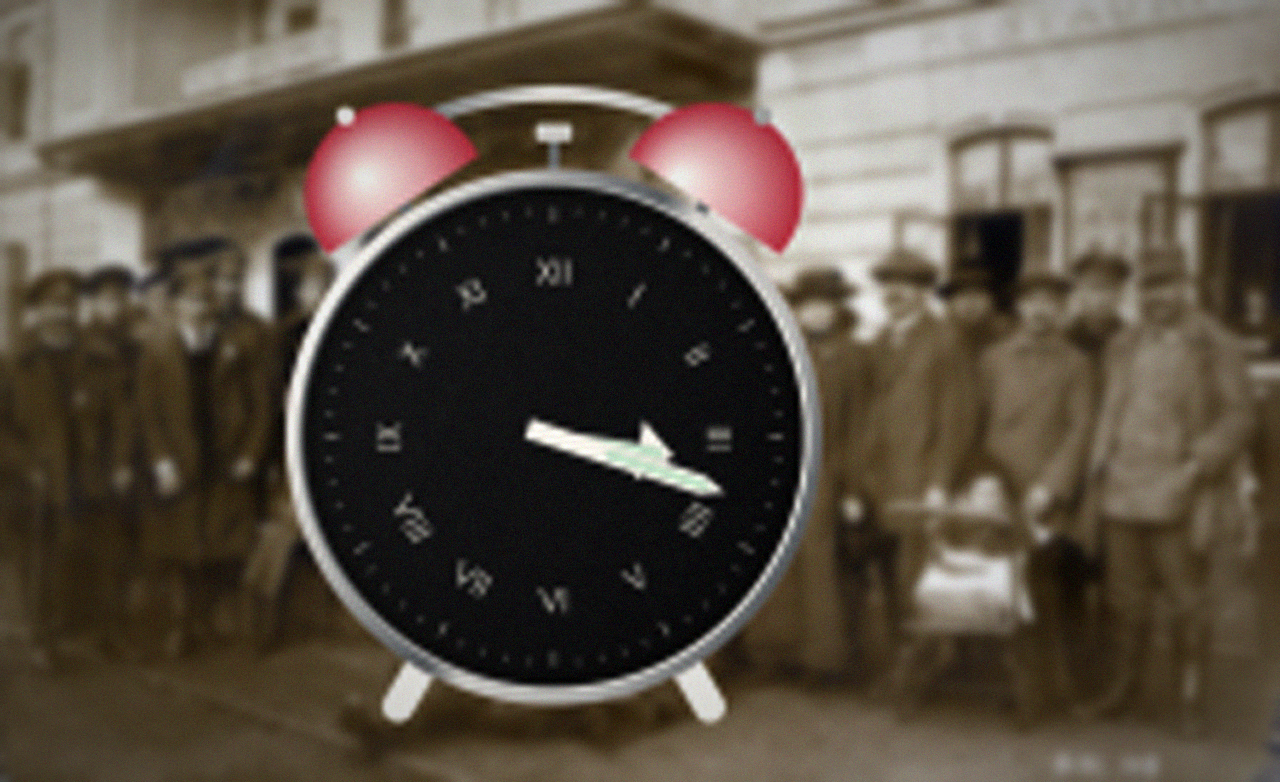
{"hour": 3, "minute": 18}
